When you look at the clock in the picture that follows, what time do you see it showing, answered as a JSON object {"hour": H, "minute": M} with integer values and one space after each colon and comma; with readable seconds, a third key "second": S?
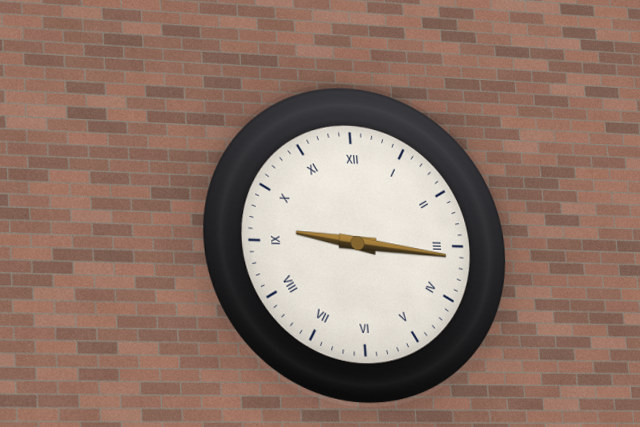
{"hour": 9, "minute": 16}
